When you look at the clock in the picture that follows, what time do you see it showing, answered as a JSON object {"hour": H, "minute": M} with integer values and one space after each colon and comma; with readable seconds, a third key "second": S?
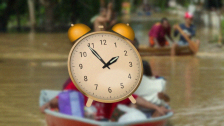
{"hour": 1, "minute": 54}
